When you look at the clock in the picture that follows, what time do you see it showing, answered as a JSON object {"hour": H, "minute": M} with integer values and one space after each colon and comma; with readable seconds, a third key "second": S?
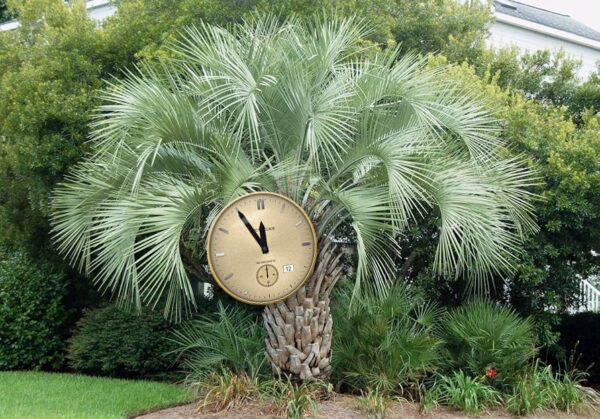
{"hour": 11, "minute": 55}
